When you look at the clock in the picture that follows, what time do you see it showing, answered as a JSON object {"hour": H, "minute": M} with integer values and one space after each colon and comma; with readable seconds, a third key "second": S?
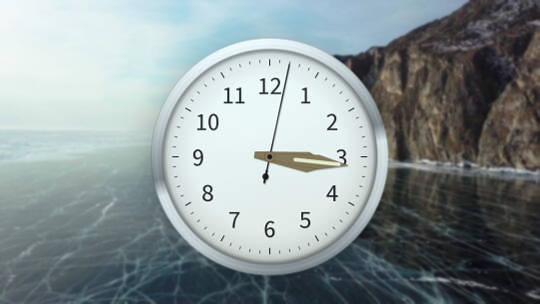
{"hour": 3, "minute": 16, "second": 2}
